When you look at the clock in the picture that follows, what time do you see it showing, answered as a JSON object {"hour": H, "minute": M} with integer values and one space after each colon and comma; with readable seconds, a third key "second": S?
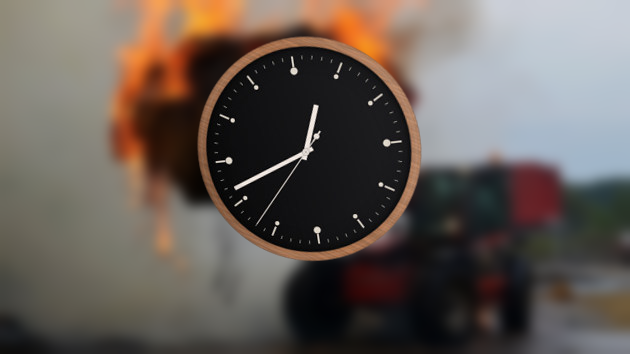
{"hour": 12, "minute": 41, "second": 37}
